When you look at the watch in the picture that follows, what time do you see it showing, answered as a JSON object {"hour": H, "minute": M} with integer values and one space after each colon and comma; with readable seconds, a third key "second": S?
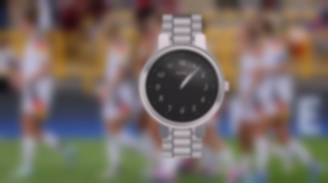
{"hour": 1, "minute": 7}
